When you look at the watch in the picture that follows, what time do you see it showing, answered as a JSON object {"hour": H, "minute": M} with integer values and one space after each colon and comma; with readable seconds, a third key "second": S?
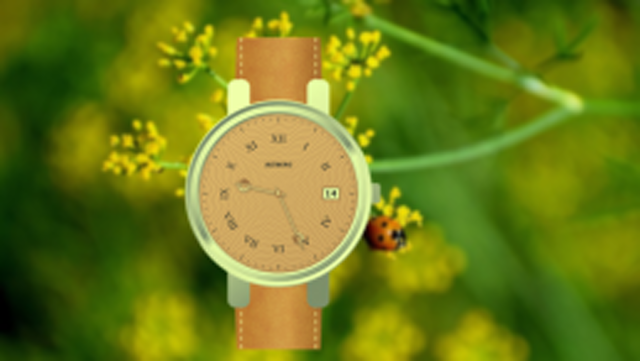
{"hour": 9, "minute": 26}
